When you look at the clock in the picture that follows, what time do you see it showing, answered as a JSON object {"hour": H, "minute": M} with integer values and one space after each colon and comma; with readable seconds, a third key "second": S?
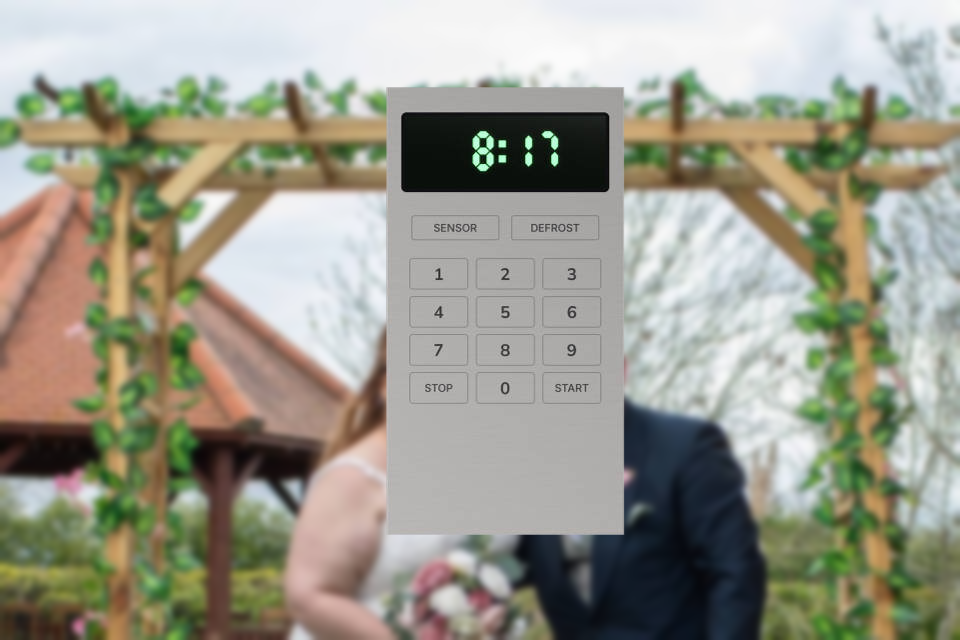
{"hour": 8, "minute": 17}
